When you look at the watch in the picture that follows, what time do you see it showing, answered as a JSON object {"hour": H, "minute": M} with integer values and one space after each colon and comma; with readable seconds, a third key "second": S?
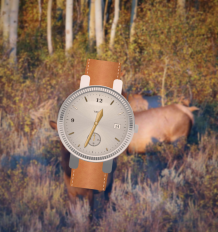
{"hour": 12, "minute": 33}
